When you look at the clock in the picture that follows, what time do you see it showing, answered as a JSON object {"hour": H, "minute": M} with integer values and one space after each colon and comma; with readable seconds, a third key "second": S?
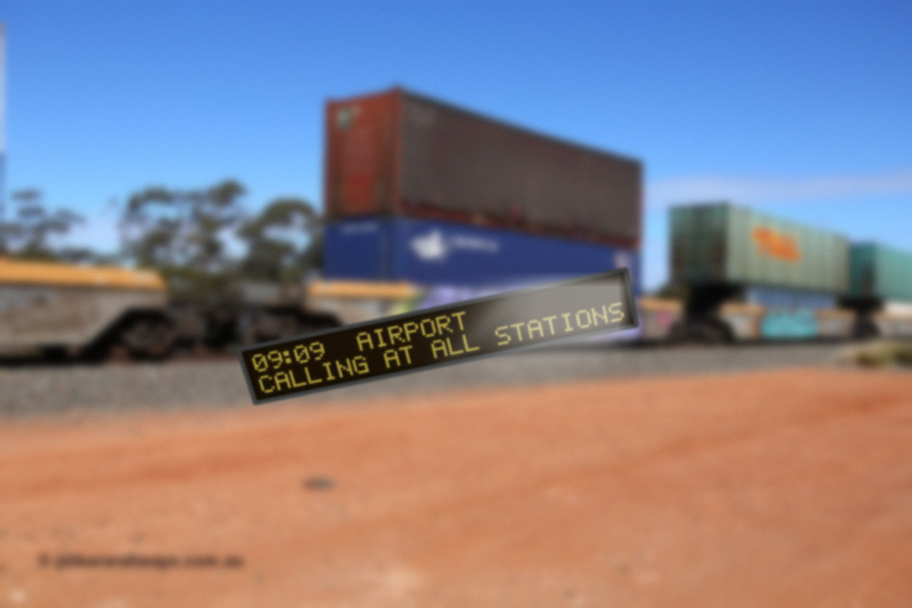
{"hour": 9, "minute": 9}
